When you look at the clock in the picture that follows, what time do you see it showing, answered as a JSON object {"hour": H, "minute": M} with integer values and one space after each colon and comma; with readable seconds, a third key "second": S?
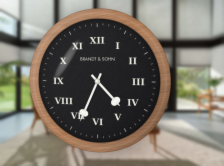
{"hour": 4, "minute": 34}
